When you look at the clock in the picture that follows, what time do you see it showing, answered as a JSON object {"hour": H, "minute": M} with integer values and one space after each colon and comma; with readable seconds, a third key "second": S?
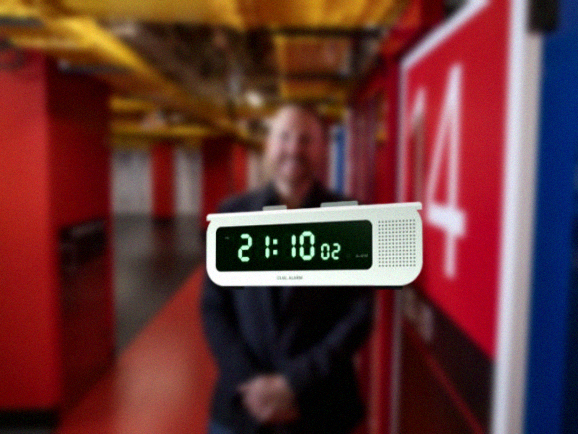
{"hour": 21, "minute": 10, "second": 2}
